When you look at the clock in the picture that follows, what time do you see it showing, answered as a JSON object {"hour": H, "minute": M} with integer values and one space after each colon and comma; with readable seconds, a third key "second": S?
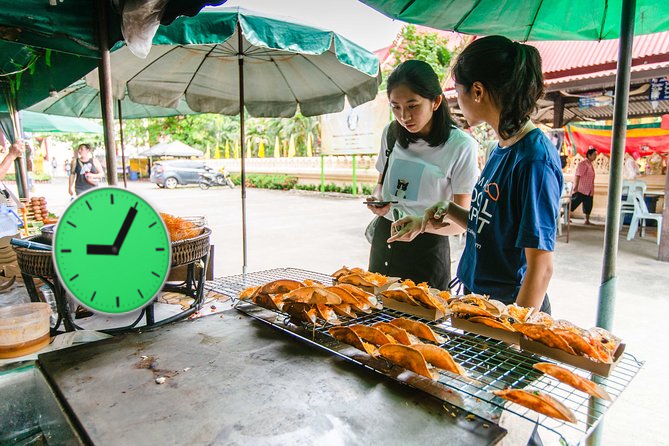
{"hour": 9, "minute": 5}
